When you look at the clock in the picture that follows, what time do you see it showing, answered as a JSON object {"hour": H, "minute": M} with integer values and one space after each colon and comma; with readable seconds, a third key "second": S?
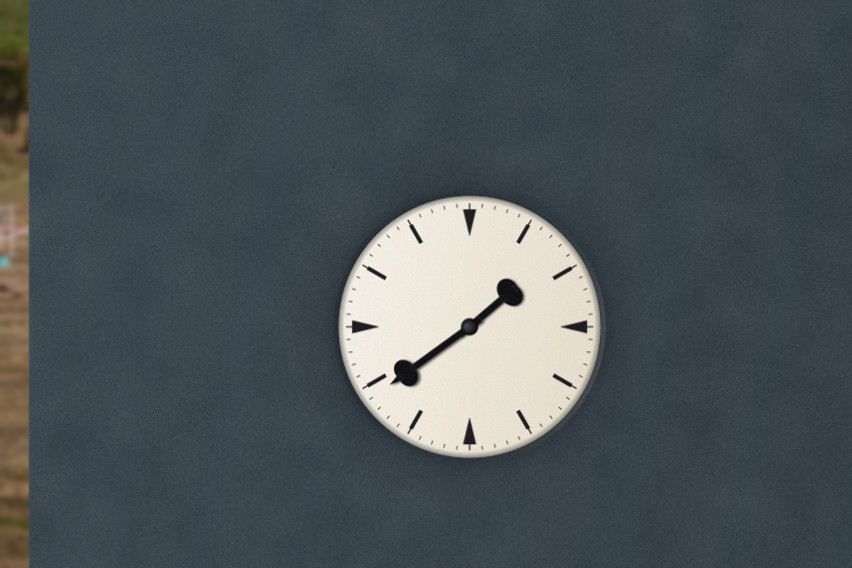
{"hour": 1, "minute": 39}
